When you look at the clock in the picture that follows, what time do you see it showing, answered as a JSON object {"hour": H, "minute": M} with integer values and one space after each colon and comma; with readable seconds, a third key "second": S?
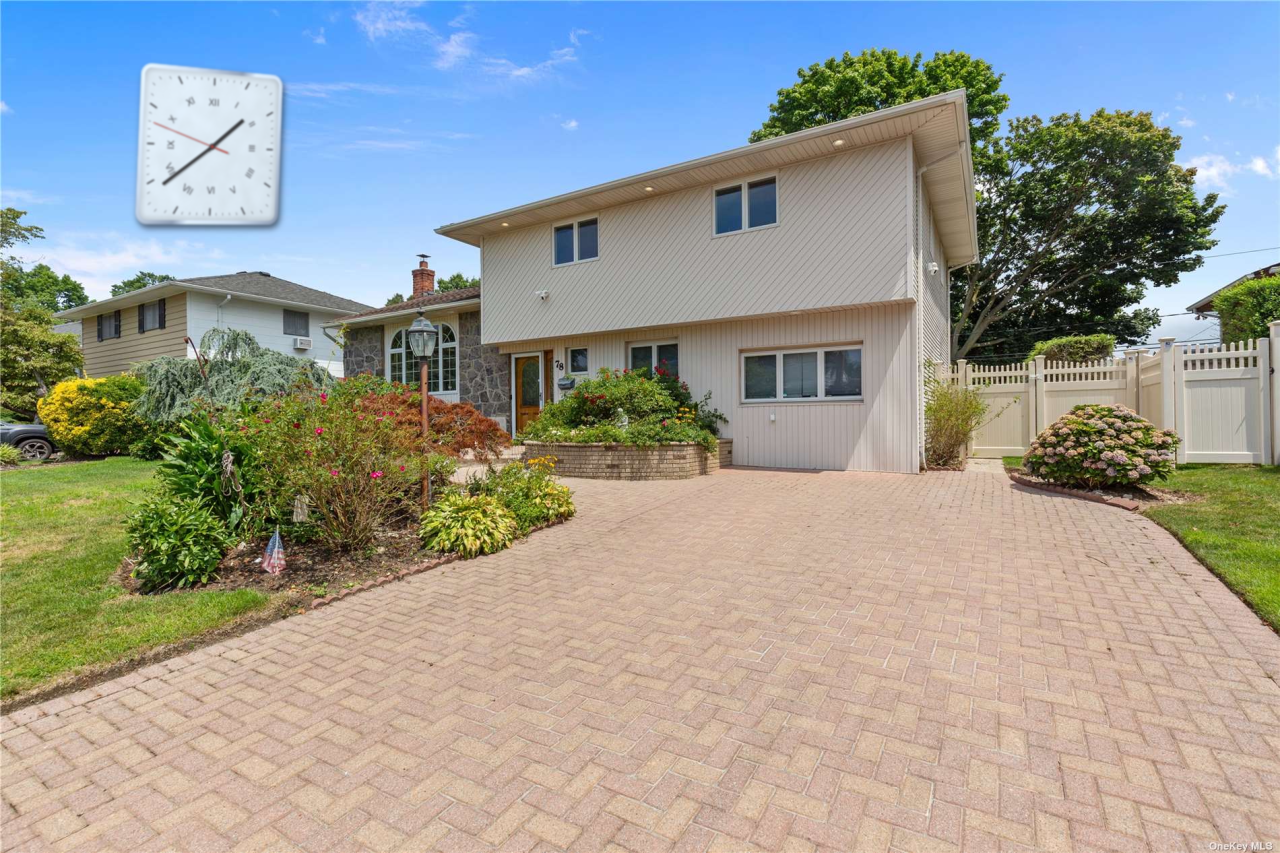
{"hour": 1, "minute": 38, "second": 48}
